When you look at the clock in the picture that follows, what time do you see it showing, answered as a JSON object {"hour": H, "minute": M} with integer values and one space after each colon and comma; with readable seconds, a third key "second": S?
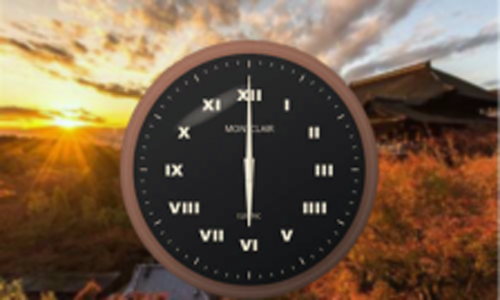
{"hour": 6, "minute": 0}
